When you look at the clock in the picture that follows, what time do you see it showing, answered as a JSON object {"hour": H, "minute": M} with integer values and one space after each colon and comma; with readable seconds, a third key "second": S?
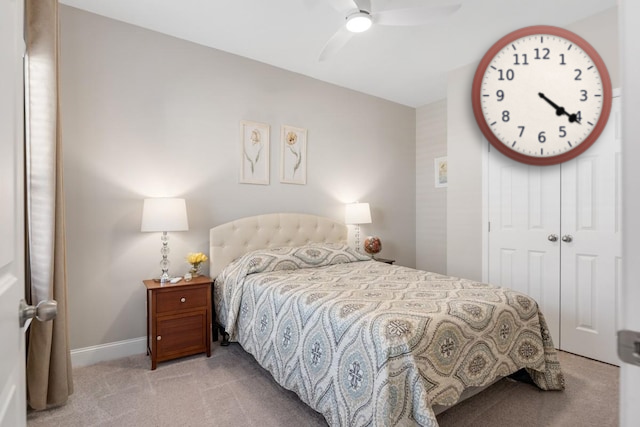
{"hour": 4, "minute": 21}
